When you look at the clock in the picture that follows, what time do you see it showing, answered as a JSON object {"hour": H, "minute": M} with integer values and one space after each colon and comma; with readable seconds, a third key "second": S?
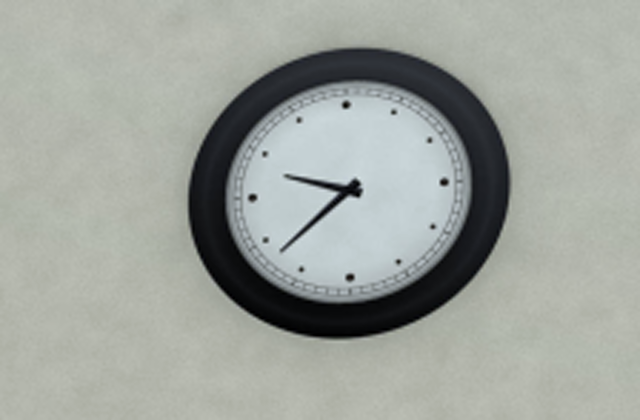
{"hour": 9, "minute": 38}
